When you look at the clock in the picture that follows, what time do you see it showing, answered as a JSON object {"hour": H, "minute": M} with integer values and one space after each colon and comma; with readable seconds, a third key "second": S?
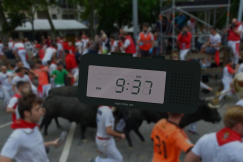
{"hour": 9, "minute": 37}
